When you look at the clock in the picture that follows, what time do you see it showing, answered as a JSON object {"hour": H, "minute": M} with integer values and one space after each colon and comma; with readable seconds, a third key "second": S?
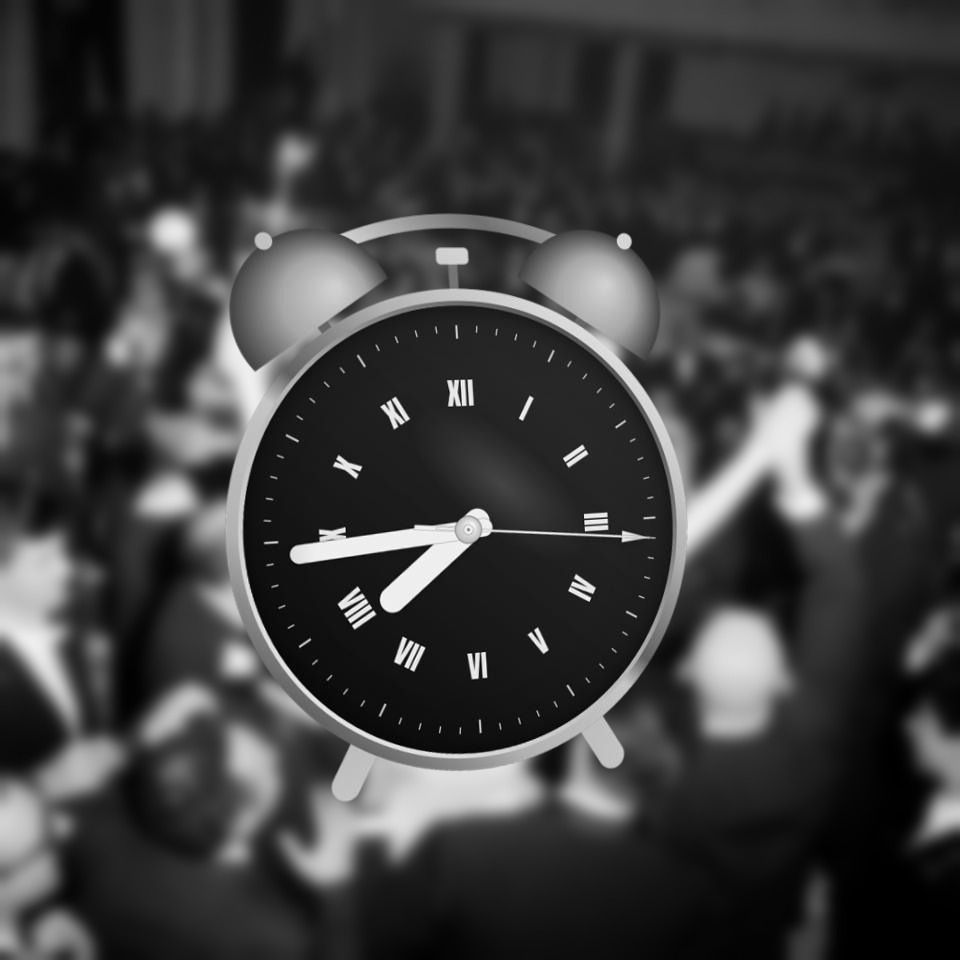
{"hour": 7, "minute": 44, "second": 16}
